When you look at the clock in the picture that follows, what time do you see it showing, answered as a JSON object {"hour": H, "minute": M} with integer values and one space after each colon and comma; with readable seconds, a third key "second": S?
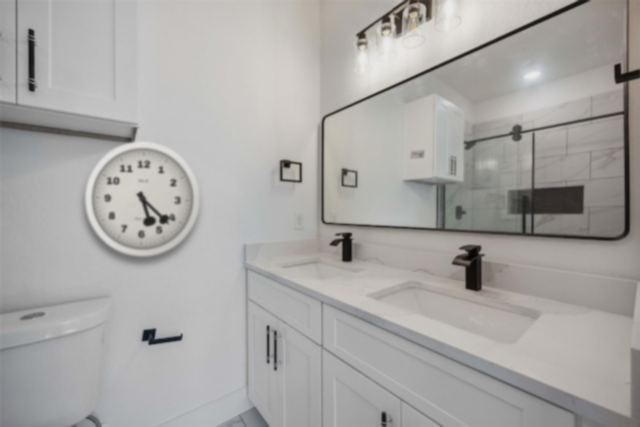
{"hour": 5, "minute": 22}
